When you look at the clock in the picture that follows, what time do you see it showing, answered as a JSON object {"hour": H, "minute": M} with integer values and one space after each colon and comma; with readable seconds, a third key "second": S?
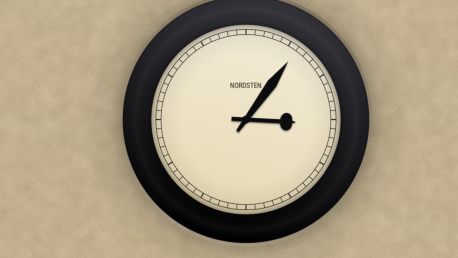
{"hour": 3, "minute": 6}
